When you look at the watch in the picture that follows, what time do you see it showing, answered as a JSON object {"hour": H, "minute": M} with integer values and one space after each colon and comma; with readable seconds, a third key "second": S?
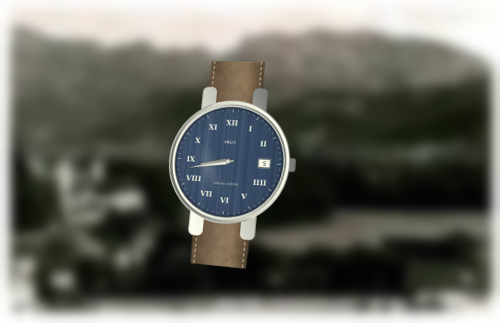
{"hour": 8, "minute": 43}
